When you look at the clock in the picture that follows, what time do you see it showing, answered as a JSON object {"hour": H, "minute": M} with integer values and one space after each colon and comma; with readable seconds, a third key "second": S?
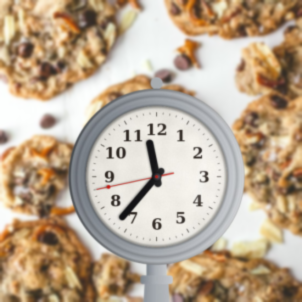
{"hour": 11, "minute": 36, "second": 43}
